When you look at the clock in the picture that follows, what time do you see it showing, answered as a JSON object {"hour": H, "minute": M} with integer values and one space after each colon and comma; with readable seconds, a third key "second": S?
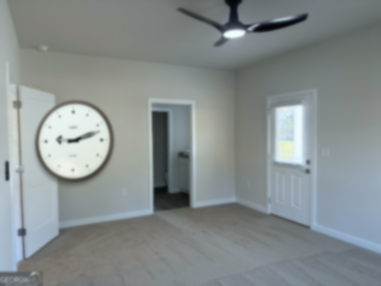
{"hour": 9, "minute": 12}
